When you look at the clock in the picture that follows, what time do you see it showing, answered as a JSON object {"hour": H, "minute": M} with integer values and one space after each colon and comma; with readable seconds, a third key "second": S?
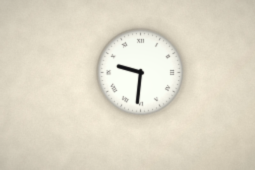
{"hour": 9, "minute": 31}
